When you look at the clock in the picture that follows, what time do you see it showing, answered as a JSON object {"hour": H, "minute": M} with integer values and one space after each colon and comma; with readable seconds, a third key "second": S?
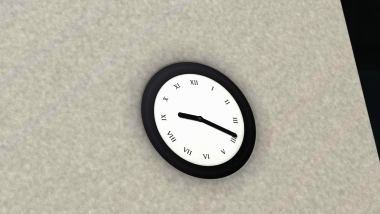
{"hour": 9, "minute": 19}
